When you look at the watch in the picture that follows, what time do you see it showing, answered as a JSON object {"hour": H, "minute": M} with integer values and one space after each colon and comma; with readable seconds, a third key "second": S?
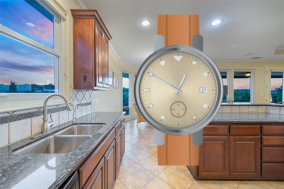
{"hour": 12, "minute": 50}
